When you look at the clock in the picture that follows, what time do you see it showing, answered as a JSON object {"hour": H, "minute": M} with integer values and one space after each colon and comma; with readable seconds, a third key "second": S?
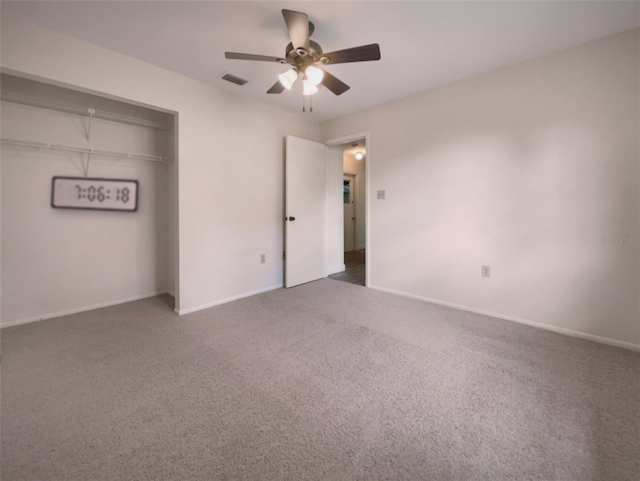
{"hour": 7, "minute": 6, "second": 18}
